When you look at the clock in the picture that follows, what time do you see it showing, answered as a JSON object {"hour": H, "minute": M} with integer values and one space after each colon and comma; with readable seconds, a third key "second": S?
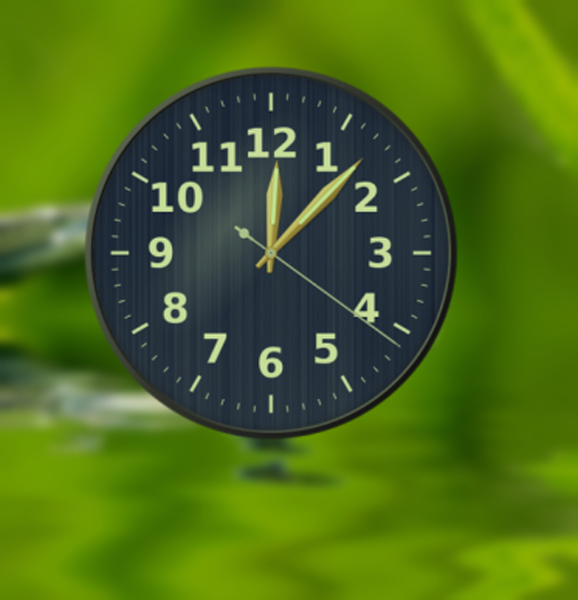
{"hour": 12, "minute": 7, "second": 21}
